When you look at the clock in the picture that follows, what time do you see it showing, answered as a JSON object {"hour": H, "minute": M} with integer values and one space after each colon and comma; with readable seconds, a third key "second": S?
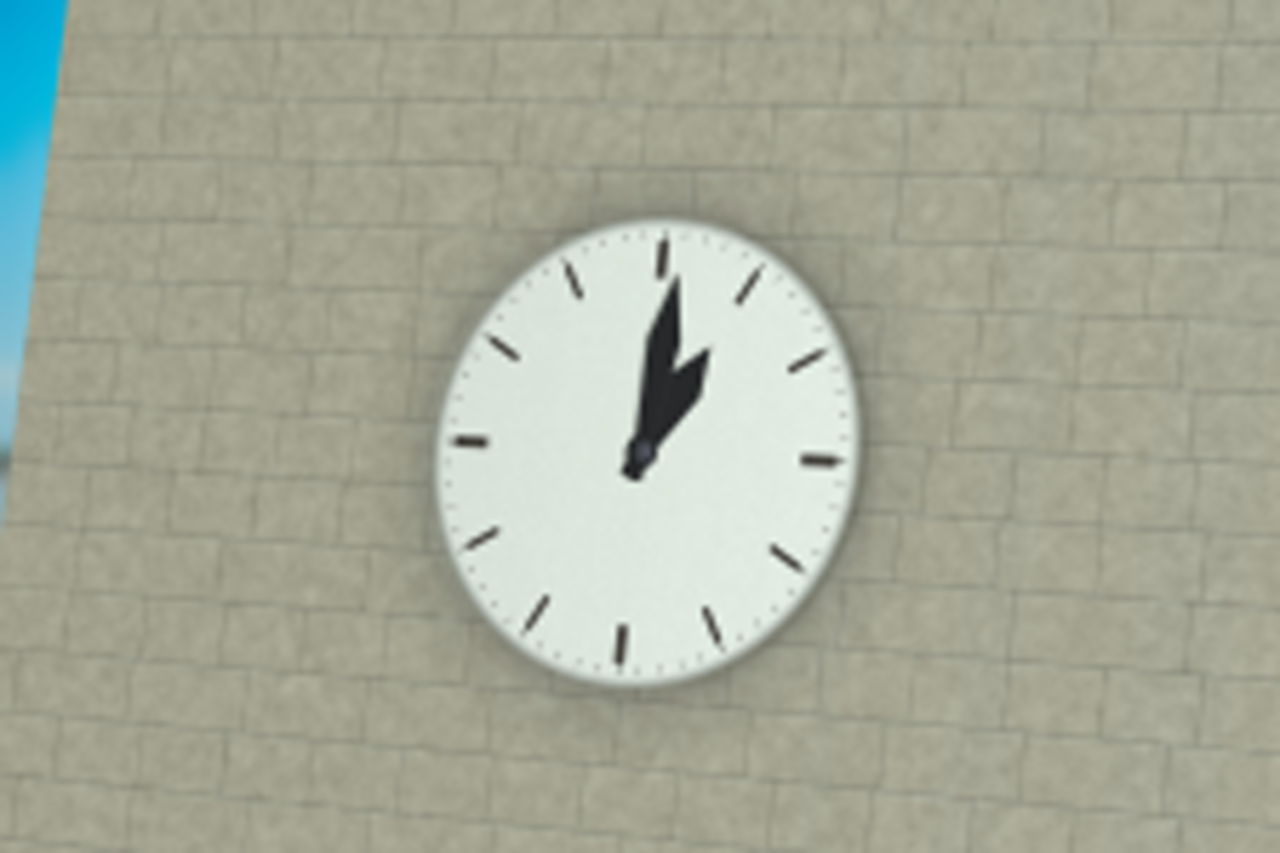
{"hour": 1, "minute": 1}
